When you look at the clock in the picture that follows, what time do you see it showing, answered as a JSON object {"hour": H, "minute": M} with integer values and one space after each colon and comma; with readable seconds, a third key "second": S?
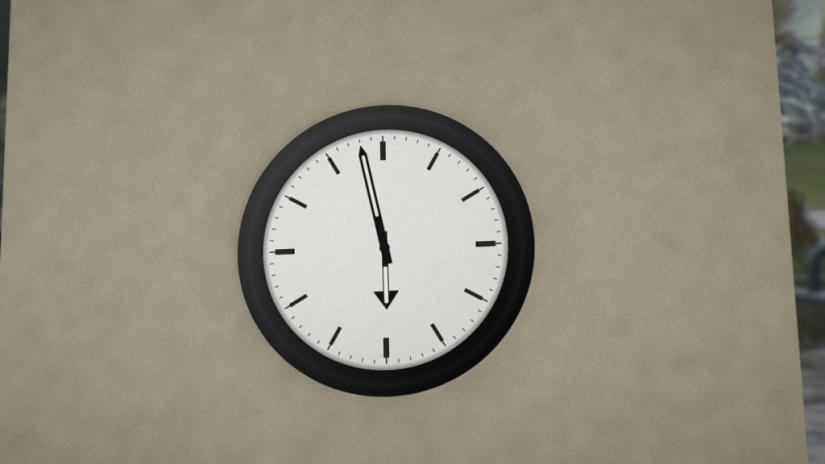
{"hour": 5, "minute": 58}
